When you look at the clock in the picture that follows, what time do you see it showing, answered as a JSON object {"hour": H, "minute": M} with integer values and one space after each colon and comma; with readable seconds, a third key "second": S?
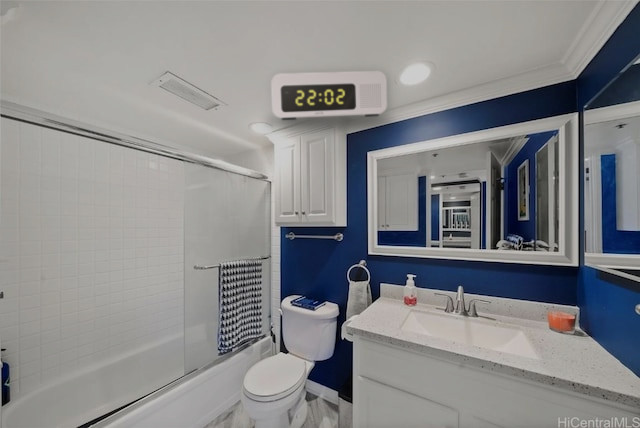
{"hour": 22, "minute": 2}
